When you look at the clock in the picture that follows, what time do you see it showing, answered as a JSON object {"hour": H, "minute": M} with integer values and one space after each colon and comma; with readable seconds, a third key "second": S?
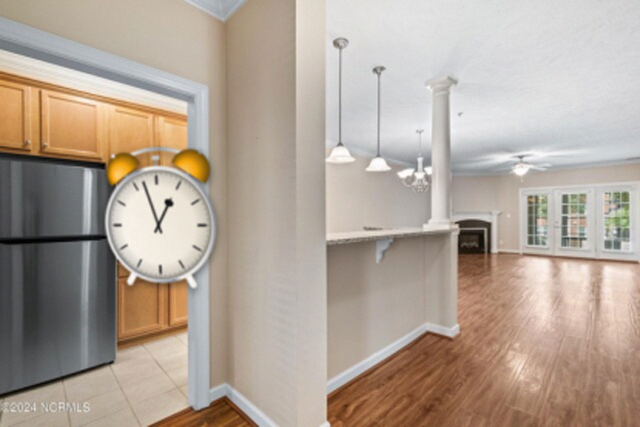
{"hour": 12, "minute": 57}
